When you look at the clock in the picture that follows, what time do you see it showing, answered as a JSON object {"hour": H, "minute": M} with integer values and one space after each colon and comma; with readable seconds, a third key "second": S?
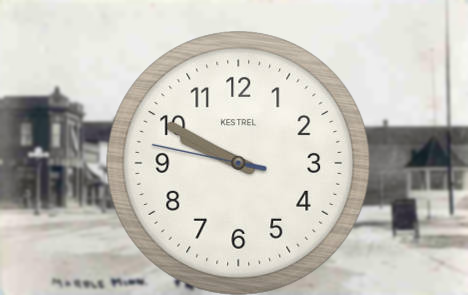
{"hour": 9, "minute": 49, "second": 47}
